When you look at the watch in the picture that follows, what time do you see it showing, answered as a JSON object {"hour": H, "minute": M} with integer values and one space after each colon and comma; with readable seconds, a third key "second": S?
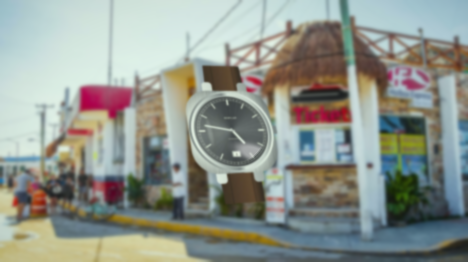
{"hour": 4, "minute": 47}
